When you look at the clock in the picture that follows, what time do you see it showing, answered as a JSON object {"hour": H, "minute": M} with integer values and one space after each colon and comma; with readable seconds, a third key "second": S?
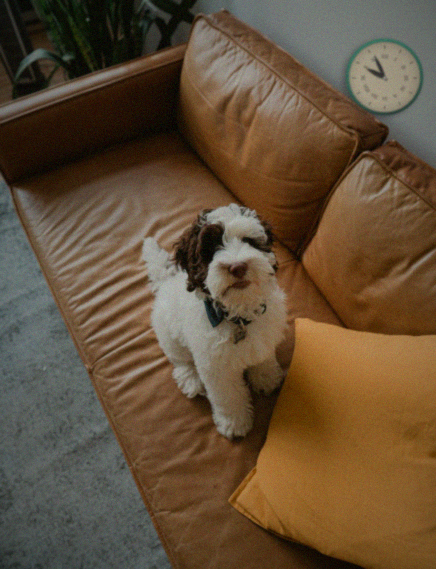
{"hour": 9, "minute": 56}
